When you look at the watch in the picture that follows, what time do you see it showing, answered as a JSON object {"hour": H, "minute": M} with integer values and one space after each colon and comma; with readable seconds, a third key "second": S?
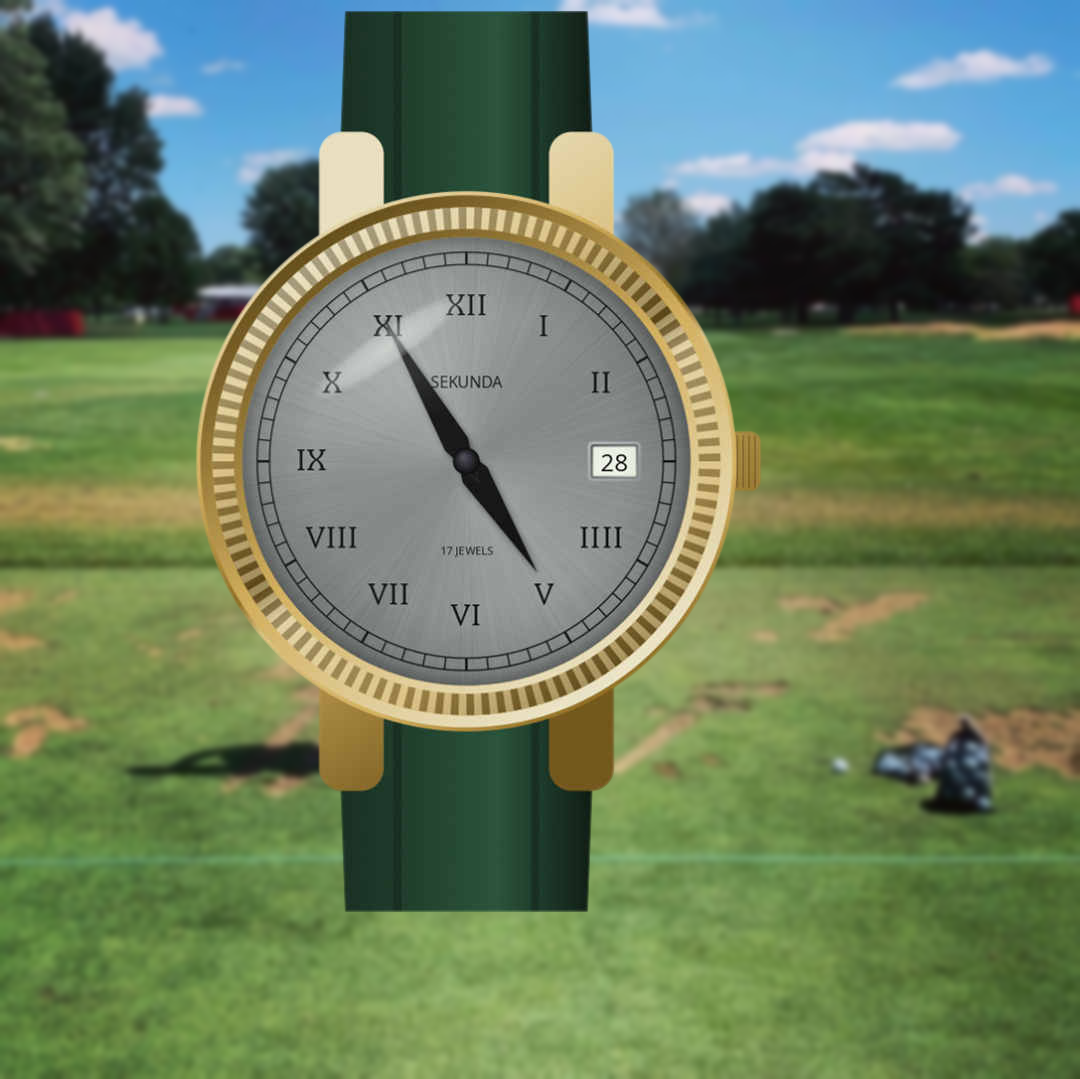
{"hour": 4, "minute": 55}
